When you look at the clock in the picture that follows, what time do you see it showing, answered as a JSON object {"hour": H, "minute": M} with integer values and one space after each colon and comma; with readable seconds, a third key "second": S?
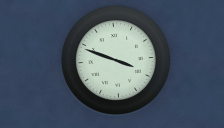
{"hour": 3, "minute": 49}
